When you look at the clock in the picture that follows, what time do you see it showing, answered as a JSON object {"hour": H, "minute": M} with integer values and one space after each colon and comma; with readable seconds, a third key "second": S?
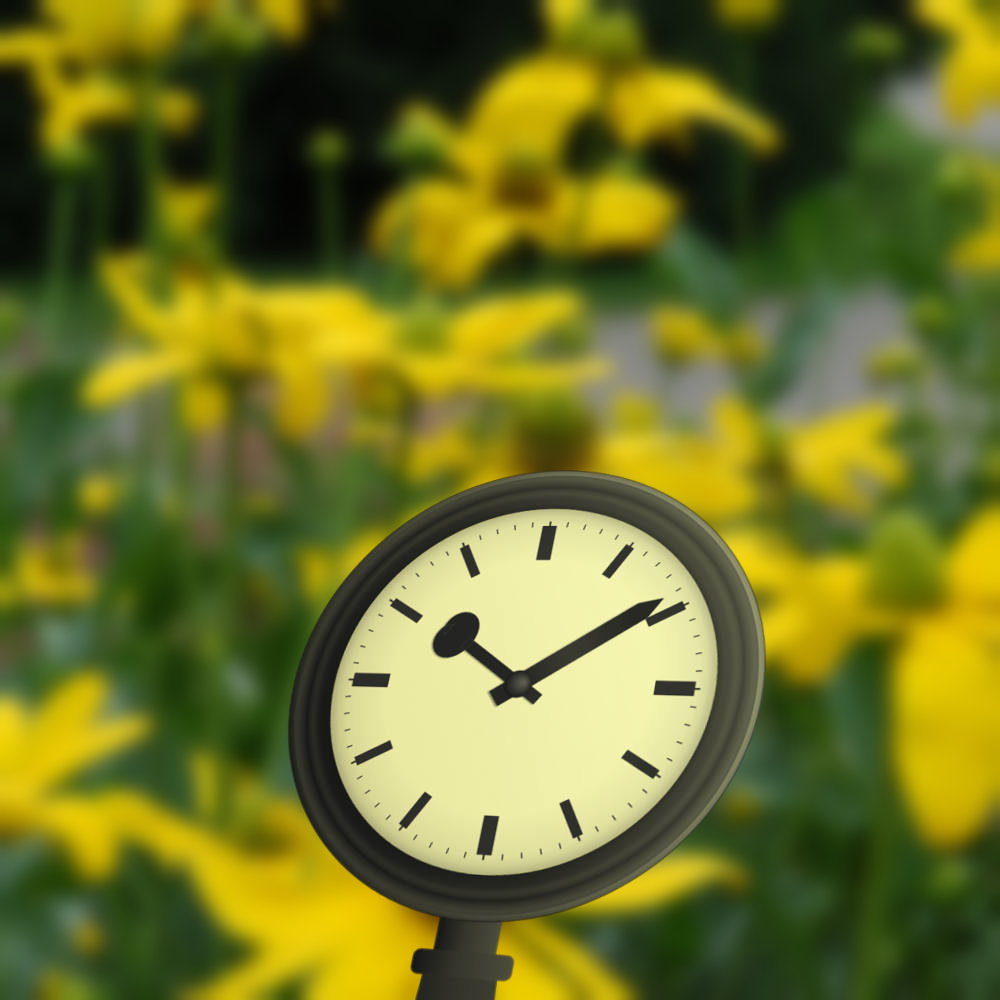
{"hour": 10, "minute": 9}
